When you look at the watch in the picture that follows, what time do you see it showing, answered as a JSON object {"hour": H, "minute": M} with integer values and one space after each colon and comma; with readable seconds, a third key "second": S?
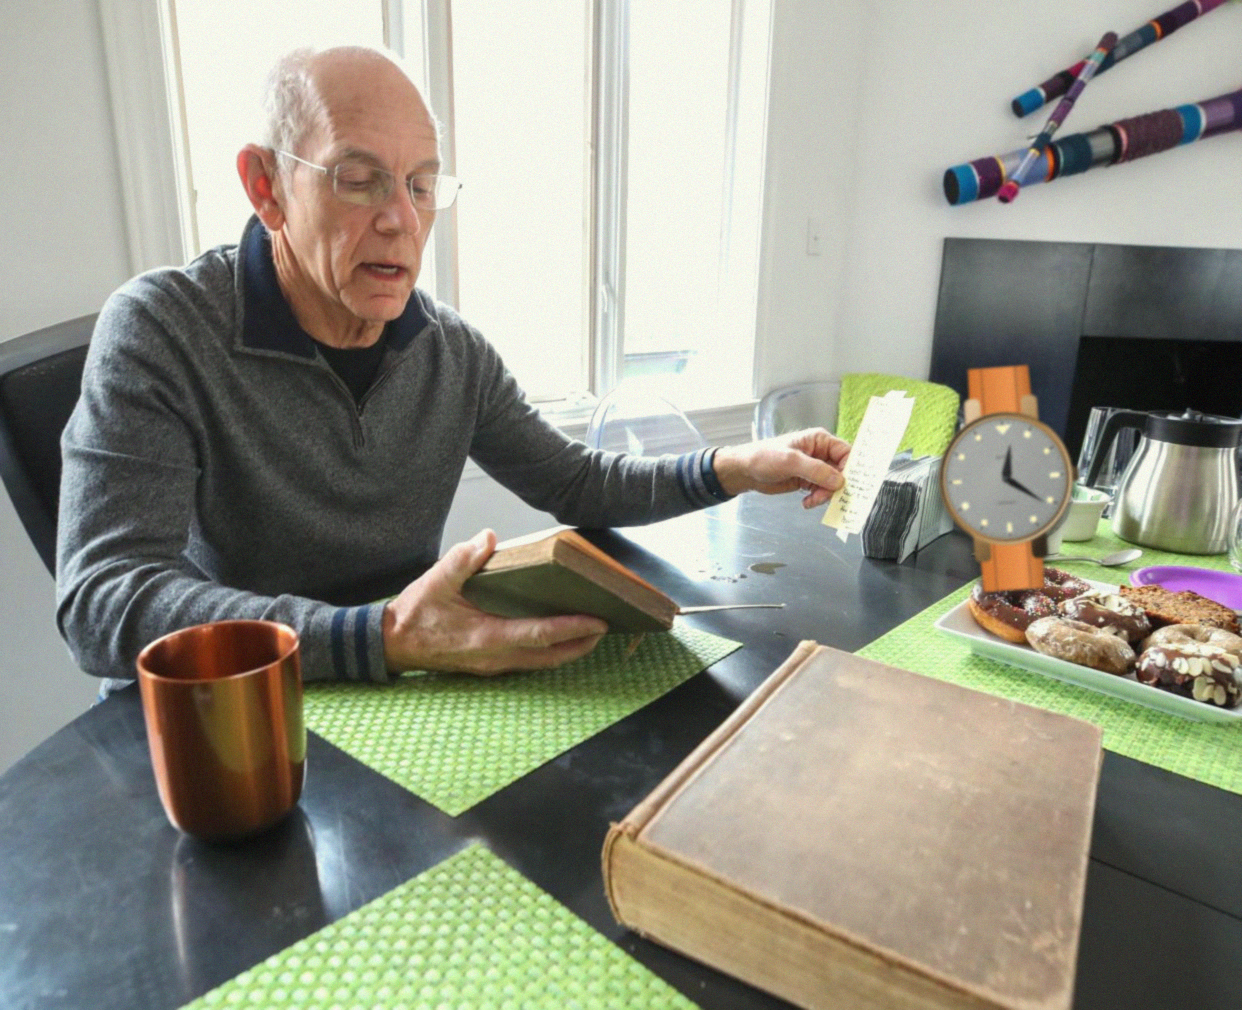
{"hour": 12, "minute": 21}
